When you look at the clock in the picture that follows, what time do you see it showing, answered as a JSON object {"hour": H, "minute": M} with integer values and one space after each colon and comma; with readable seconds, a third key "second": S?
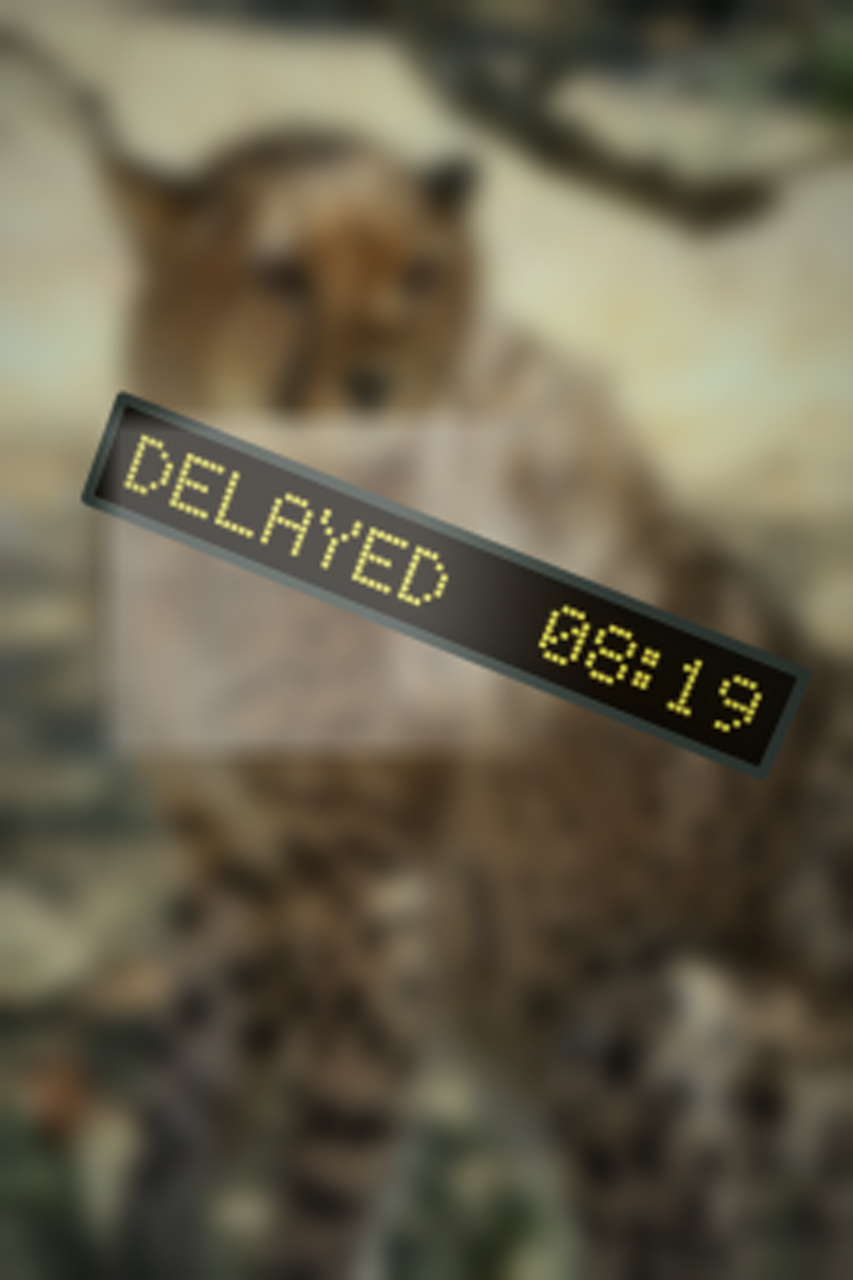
{"hour": 8, "minute": 19}
